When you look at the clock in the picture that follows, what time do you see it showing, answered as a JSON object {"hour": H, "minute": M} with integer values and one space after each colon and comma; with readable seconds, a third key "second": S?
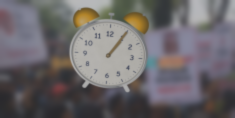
{"hour": 1, "minute": 5}
